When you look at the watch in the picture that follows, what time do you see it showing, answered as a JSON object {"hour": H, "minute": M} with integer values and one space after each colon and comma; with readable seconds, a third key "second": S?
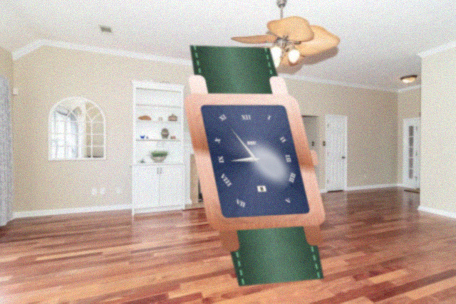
{"hour": 8, "minute": 55}
